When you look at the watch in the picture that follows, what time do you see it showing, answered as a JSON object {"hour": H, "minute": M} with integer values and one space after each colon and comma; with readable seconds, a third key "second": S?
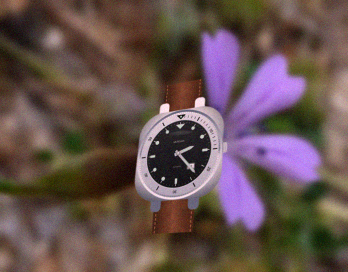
{"hour": 2, "minute": 23}
